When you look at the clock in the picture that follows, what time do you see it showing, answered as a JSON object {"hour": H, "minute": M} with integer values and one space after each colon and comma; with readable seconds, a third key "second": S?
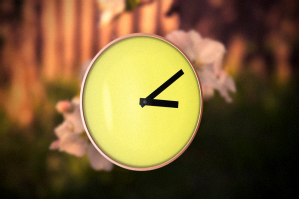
{"hour": 3, "minute": 9}
